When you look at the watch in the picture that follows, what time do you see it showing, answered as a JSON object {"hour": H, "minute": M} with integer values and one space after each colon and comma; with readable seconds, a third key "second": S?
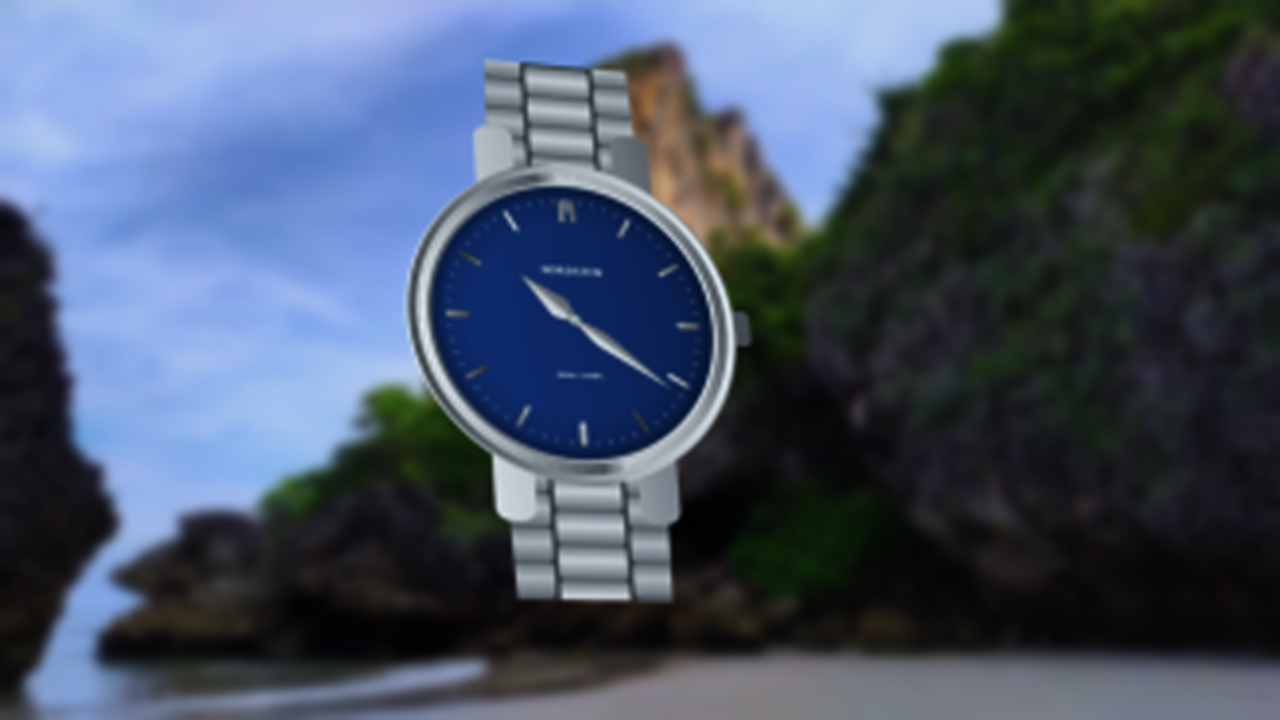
{"hour": 10, "minute": 21}
